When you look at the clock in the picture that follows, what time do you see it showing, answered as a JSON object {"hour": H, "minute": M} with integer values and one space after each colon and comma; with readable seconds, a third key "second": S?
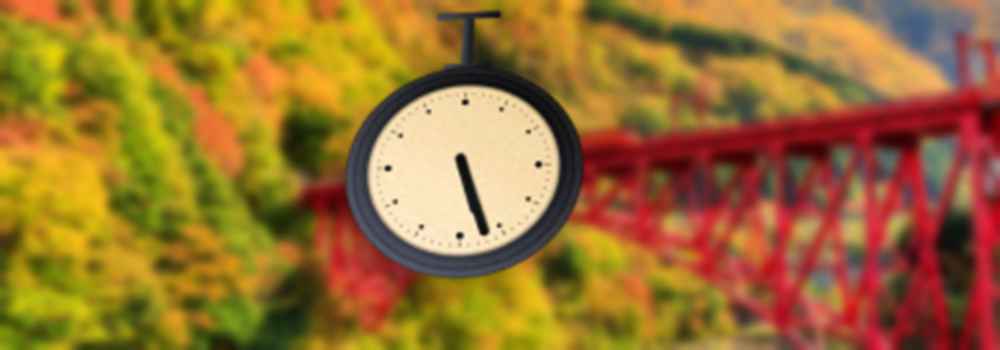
{"hour": 5, "minute": 27}
